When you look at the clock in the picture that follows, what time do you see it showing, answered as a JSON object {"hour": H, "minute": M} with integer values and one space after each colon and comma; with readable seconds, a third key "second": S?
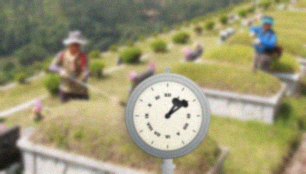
{"hour": 1, "minute": 9}
